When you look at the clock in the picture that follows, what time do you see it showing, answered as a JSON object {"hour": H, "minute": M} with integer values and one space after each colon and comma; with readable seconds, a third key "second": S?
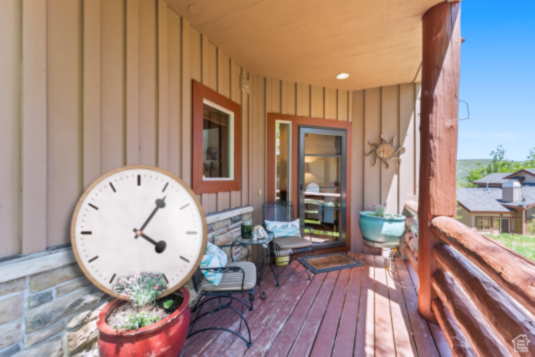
{"hour": 4, "minute": 6}
